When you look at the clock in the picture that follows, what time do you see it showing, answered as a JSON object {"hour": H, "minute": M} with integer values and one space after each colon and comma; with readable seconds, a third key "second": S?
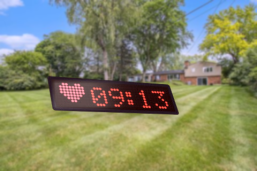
{"hour": 9, "minute": 13}
